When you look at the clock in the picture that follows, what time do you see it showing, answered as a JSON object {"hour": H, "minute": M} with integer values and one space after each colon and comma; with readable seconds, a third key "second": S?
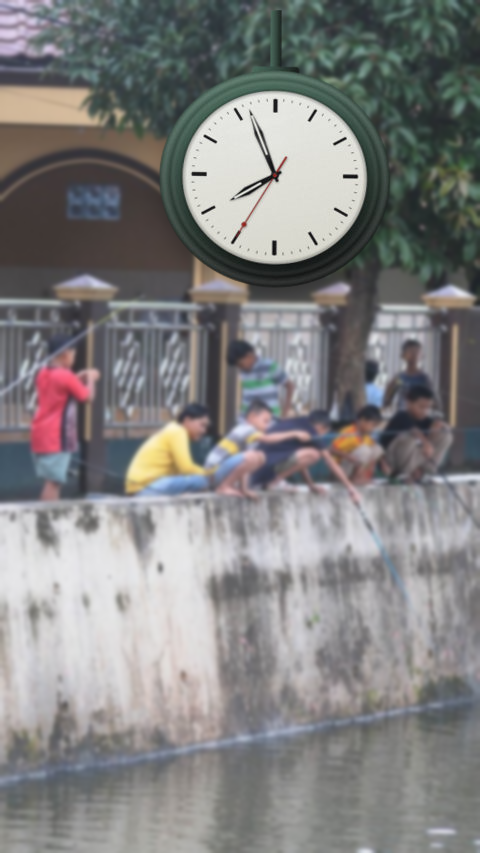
{"hour": 7, "minute": 56, "second": 35}
